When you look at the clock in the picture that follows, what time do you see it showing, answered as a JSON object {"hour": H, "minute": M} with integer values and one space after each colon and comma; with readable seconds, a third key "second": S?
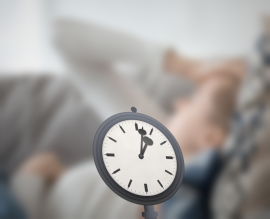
{"hour": 1, "minute": 2}
